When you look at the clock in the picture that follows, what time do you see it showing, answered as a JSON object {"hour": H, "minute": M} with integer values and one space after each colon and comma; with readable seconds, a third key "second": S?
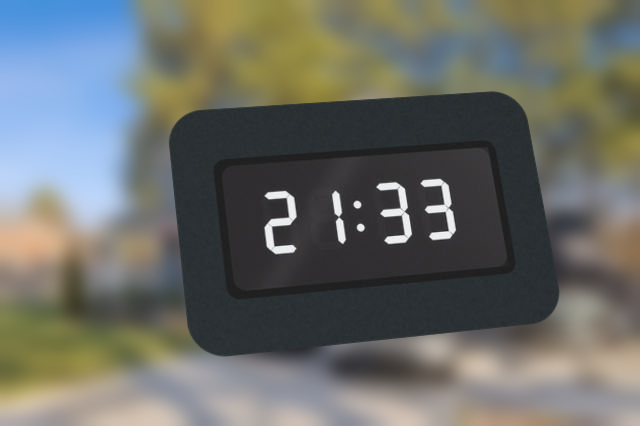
{"hour": 21, "minute": 33}
